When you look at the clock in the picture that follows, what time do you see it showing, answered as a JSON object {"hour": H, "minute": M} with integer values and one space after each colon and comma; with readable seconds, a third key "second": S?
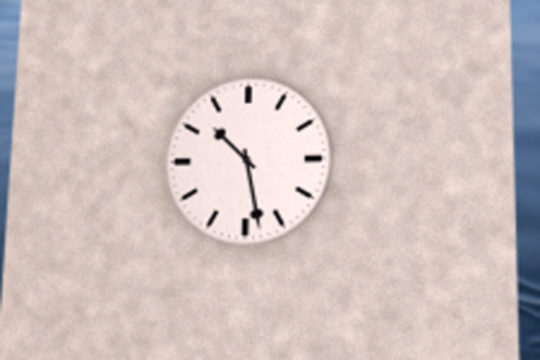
{"hour": 10, "minute": 28}
